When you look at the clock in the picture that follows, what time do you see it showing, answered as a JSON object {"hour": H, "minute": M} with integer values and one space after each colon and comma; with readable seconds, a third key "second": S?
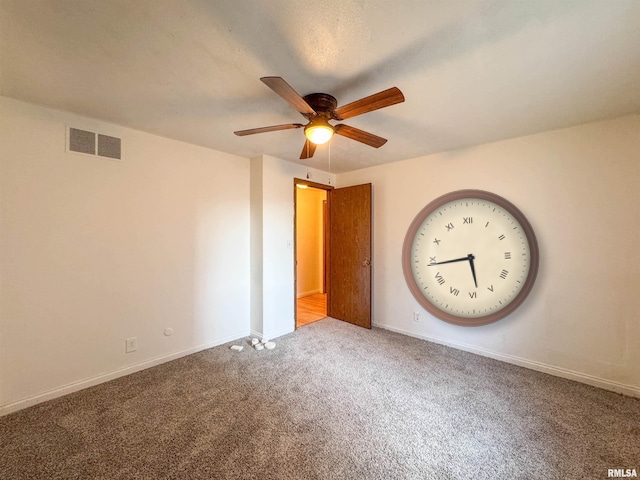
{"hour": 5, "minute": 44}
